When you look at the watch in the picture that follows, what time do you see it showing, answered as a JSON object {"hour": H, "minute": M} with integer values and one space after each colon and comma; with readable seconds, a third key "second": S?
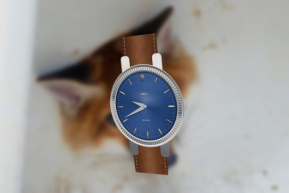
{"hour": 9, "minute": 41}
